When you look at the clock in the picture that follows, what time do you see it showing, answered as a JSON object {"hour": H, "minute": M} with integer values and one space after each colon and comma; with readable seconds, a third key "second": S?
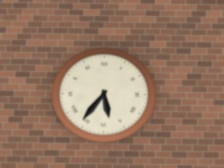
{"hour": 5, "minute": 36}
